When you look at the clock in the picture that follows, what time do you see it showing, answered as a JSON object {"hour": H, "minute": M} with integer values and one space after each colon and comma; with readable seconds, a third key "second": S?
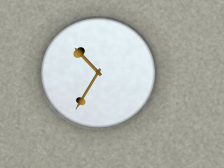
{"hour": 10, "minute": 35}
